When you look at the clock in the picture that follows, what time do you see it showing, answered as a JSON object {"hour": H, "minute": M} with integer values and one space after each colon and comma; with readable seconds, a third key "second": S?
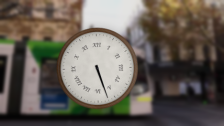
{"hour": 5, "minute": 27}
